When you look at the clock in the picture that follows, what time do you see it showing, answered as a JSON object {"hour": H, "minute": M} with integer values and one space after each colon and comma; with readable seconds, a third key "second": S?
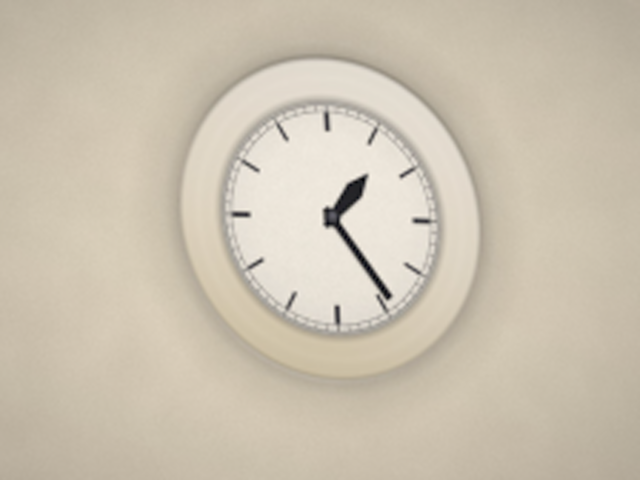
{"hour": 1, "minute": 24}
